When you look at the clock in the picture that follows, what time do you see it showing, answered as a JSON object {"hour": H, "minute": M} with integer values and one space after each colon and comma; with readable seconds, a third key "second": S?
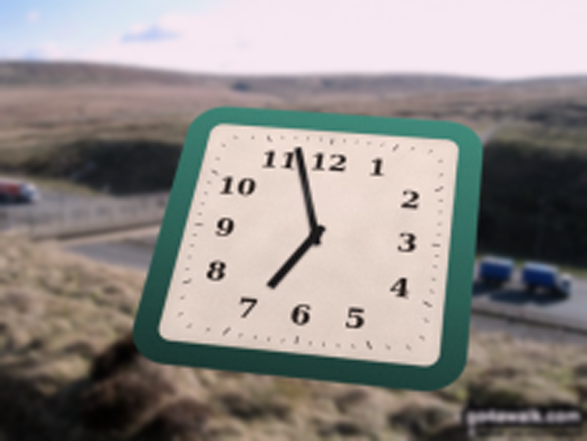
{"hour": 6, "minute": 57}
